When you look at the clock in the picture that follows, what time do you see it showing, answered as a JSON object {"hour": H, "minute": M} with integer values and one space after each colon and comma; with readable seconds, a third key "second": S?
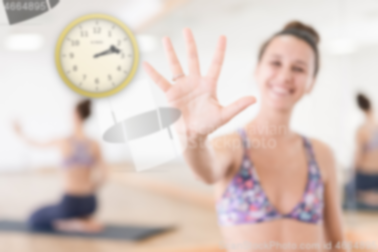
{"hour": 2, "minute": 13}
